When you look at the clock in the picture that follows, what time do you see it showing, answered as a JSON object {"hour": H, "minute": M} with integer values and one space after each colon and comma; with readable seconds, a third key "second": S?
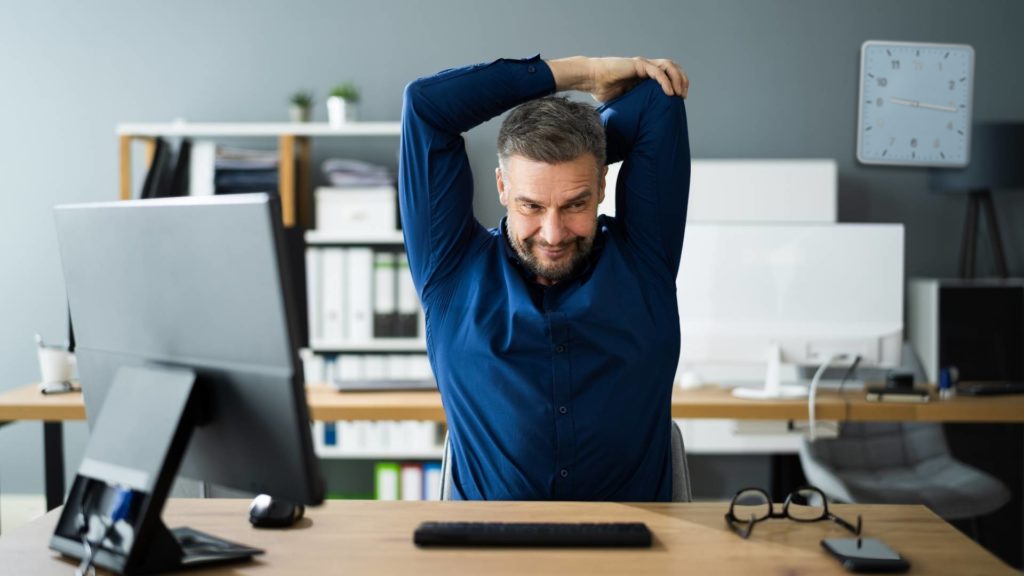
{"hour": 9, "minute": 16}
